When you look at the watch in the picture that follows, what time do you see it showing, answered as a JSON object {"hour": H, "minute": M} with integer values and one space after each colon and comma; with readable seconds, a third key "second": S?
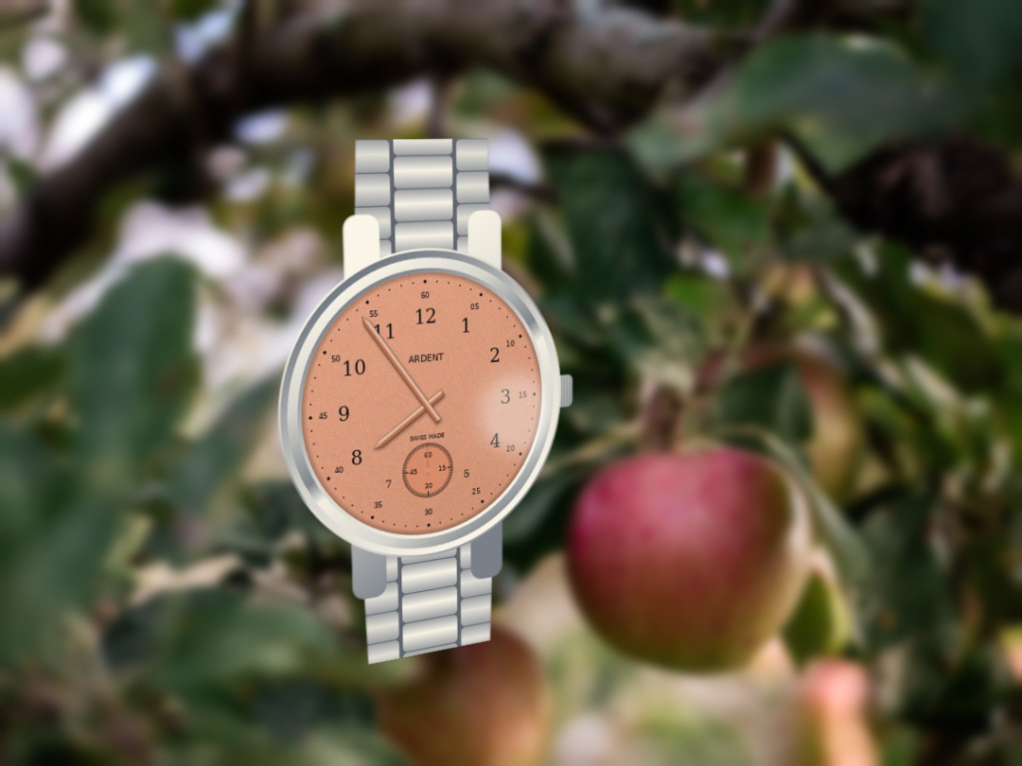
{"hour": 7, "minute": 54}
